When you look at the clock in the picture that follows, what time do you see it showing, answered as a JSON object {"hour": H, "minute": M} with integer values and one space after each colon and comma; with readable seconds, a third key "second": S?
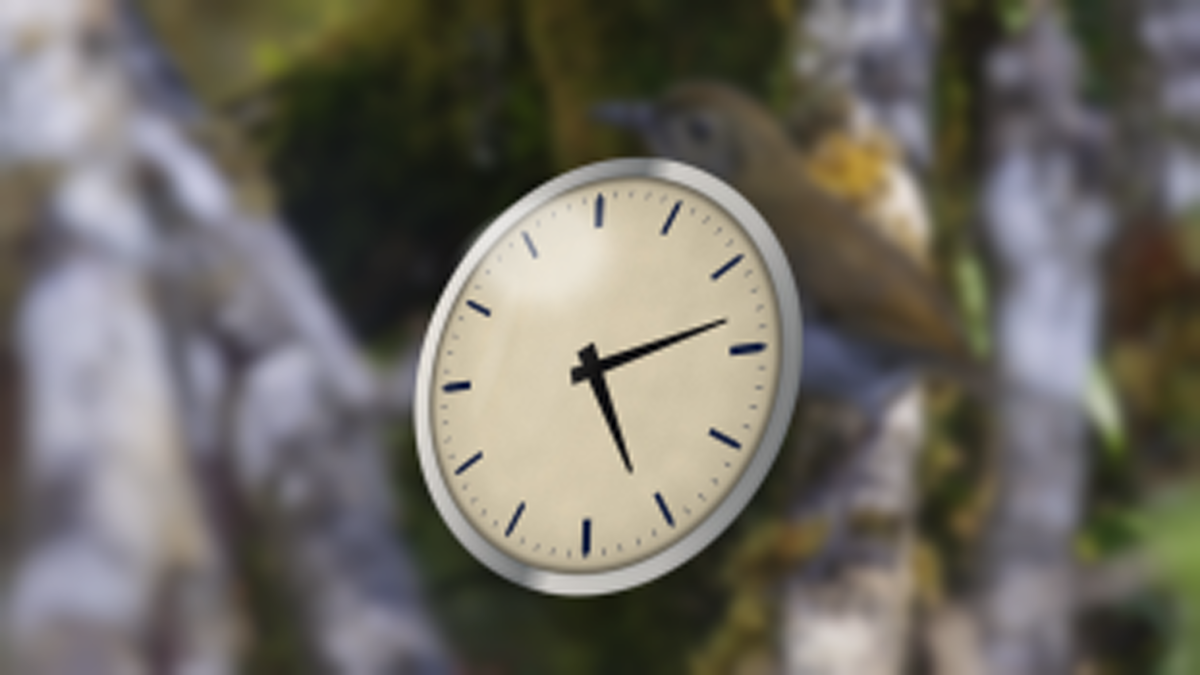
{"hour": 5, "minute": 13}
